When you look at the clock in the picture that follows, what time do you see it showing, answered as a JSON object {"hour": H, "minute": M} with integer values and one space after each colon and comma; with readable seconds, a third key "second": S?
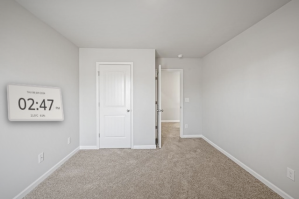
{"hour": 2, "minute": 47}
